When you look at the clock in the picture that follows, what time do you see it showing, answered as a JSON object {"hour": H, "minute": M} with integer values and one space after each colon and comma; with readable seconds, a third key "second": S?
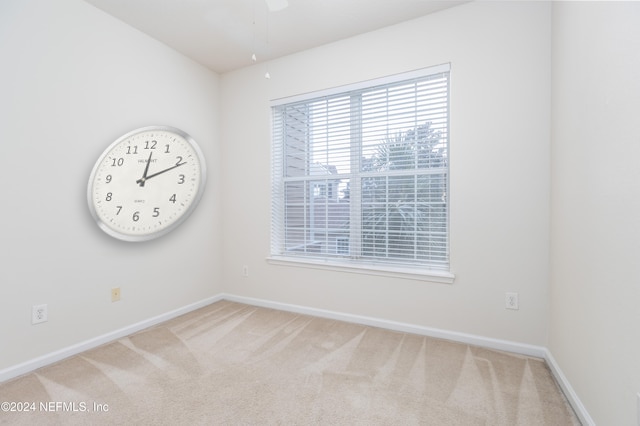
{"hour": 12, "minute": 11}
